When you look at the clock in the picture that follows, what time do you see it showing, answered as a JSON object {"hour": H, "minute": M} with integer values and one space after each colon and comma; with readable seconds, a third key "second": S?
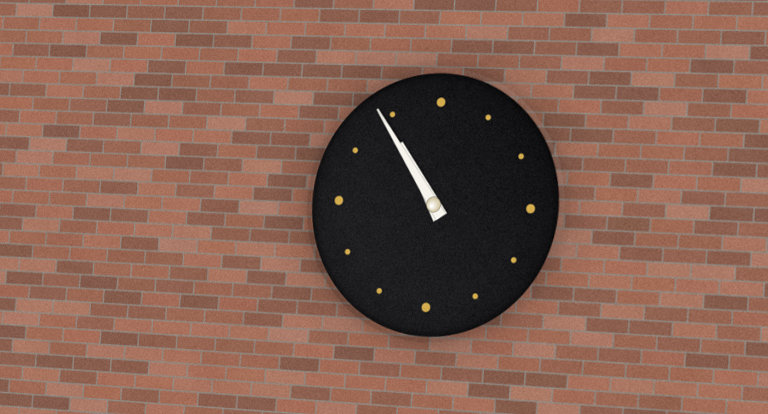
{"hour": 10, "minute": 54}
